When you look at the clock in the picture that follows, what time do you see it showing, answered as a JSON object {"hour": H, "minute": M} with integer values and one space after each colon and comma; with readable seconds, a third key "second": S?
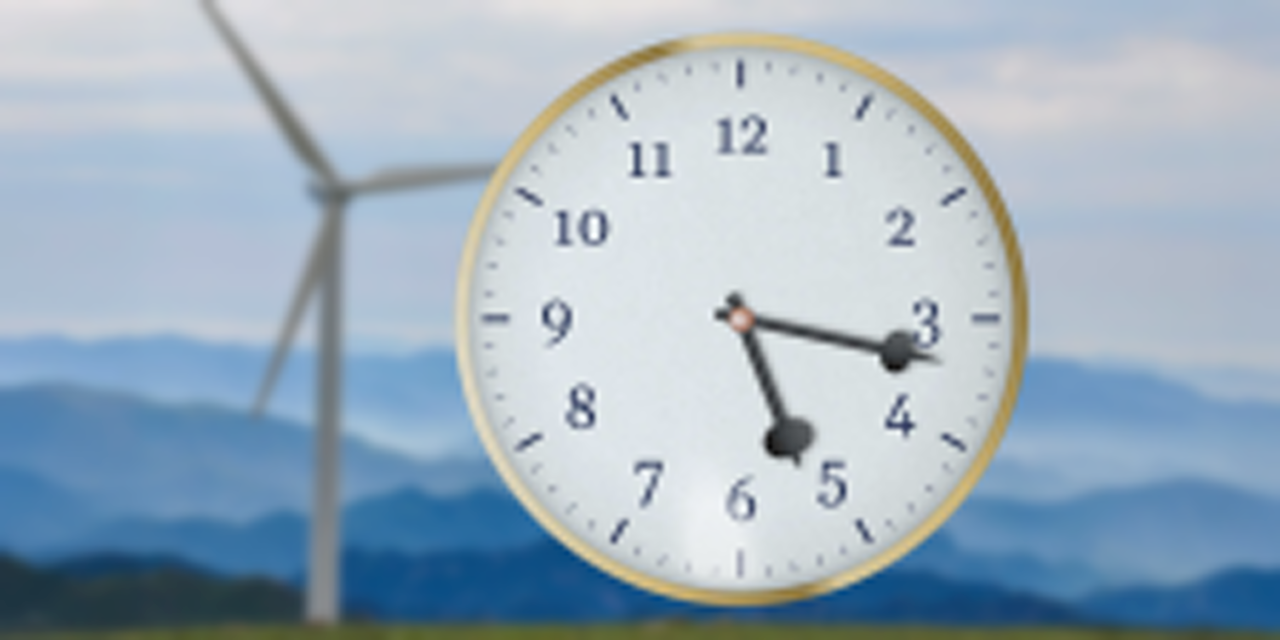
{"hour": 5, "minute": 17}
